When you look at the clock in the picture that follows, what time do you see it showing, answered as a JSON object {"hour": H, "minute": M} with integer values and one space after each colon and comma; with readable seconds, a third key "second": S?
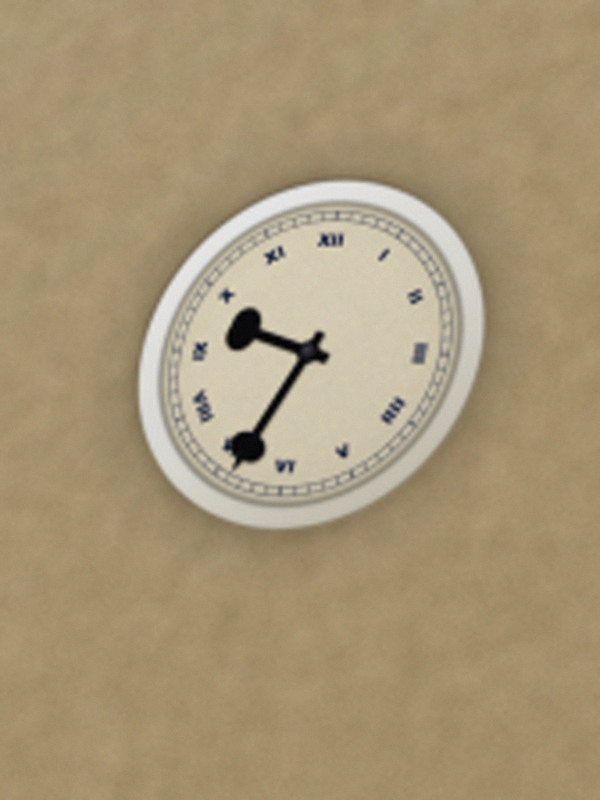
{"hour": 9, "minute": 34}
